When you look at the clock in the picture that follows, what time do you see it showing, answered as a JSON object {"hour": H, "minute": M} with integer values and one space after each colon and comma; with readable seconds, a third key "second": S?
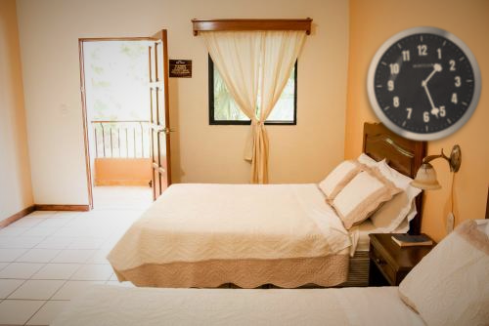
{"hour": 1, "minute": 27}
